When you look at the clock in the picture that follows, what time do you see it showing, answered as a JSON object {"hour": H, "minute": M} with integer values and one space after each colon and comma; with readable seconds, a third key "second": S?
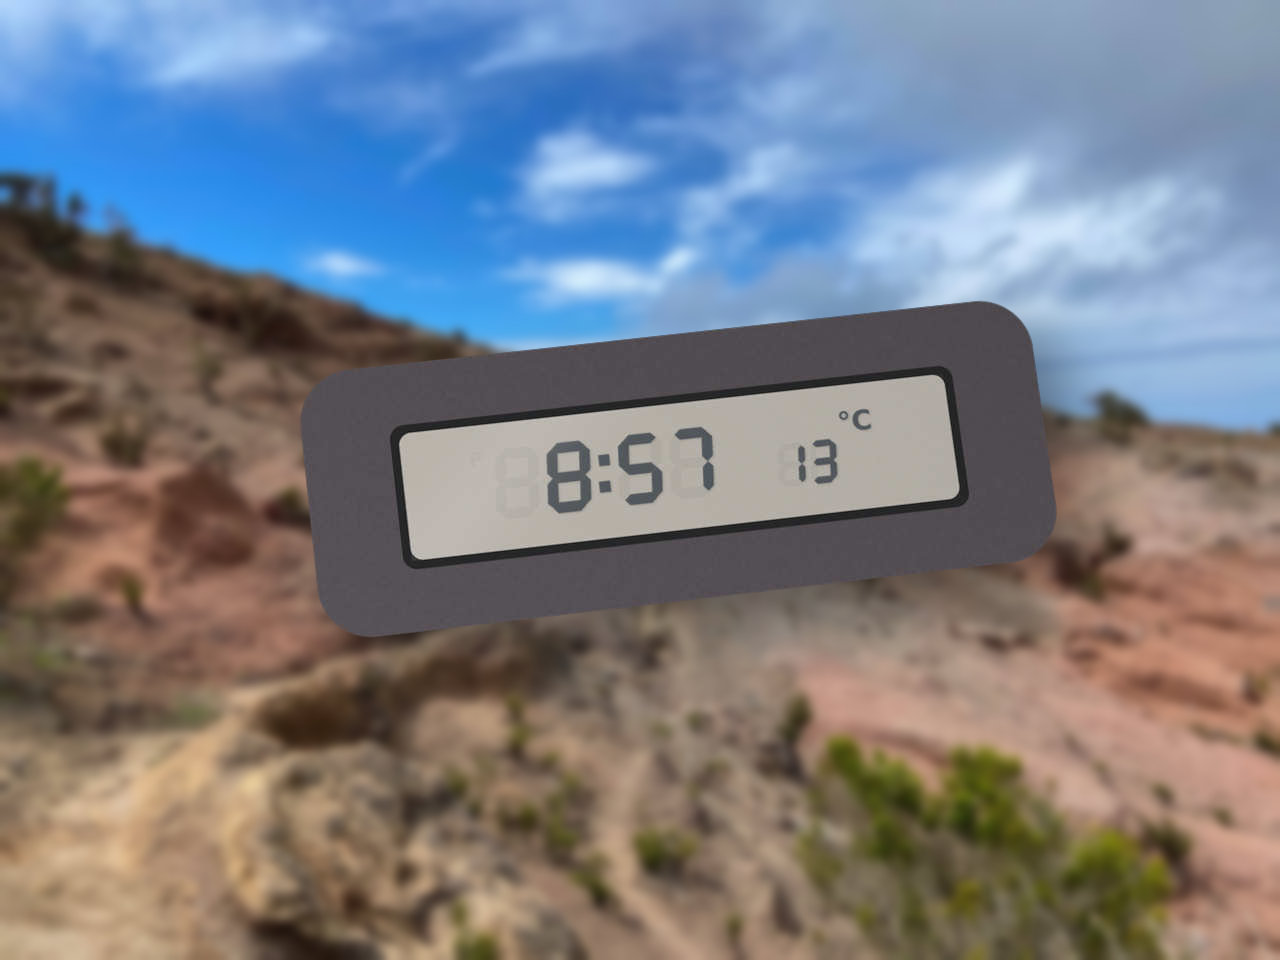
{"hour": 8, "minute": 57}
